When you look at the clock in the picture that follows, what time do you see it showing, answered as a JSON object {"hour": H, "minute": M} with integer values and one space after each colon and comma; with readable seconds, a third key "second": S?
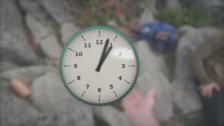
{"hour": 1, "minute": 3}
